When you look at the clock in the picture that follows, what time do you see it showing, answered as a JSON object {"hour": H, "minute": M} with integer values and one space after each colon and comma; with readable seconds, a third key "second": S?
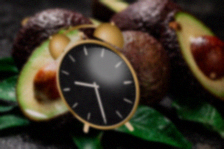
{"hour": 9, "minute": 30}
